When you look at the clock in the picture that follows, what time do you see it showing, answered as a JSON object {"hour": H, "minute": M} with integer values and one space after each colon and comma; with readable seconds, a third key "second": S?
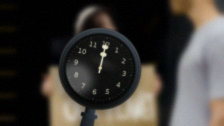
{"hour": 12, "minute": 0}
